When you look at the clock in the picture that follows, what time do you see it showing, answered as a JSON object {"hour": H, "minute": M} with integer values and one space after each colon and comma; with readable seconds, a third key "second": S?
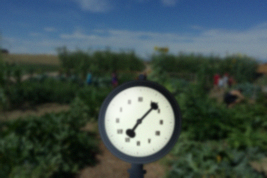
{"hour": 7, "minute": 7}
